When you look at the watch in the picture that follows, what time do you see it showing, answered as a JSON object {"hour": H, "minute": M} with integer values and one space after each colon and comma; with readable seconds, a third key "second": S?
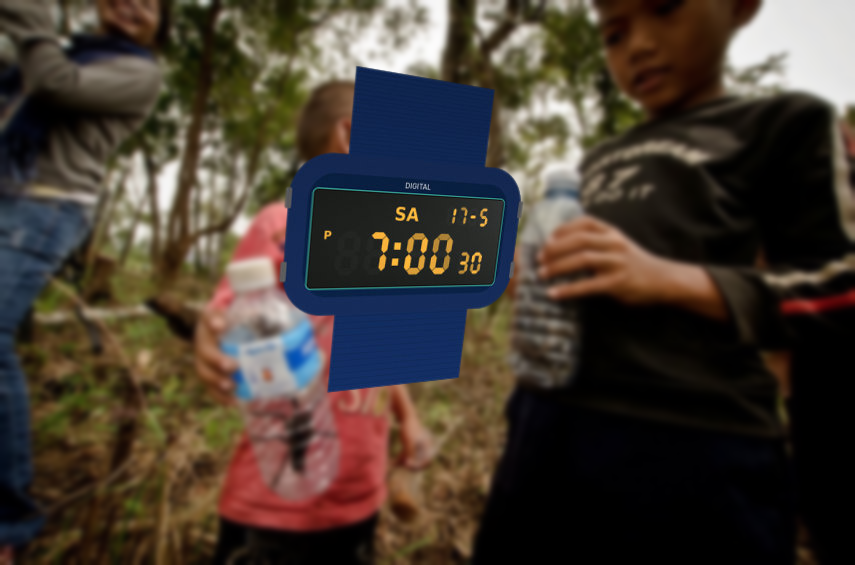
{"hour": 7, "minute": 0, "second": 30}
